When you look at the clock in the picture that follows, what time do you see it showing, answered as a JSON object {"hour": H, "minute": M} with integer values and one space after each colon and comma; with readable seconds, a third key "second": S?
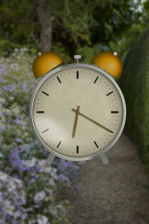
{"hour": 6, "minute": 20}
